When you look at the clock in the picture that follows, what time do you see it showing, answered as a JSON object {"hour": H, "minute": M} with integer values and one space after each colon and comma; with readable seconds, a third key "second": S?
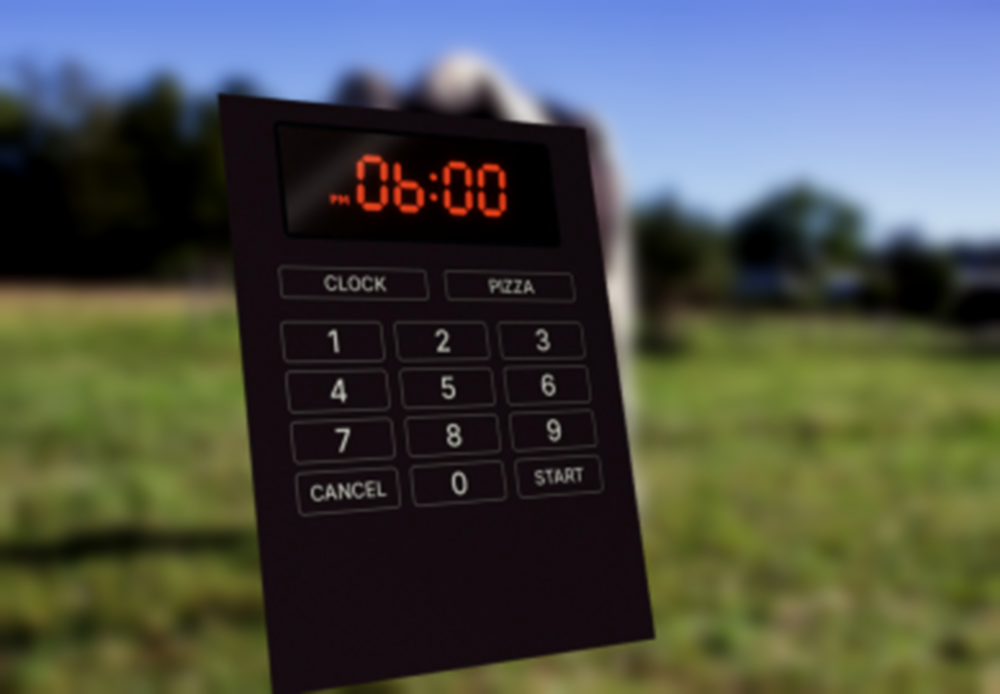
{"hour": 6, "minute": 0}
